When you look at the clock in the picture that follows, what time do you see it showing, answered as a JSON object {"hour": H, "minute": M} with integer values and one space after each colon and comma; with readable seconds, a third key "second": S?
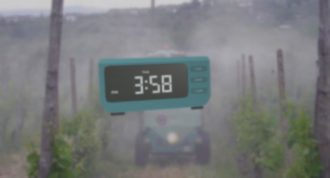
{"hour": 3, "minute": 58}
